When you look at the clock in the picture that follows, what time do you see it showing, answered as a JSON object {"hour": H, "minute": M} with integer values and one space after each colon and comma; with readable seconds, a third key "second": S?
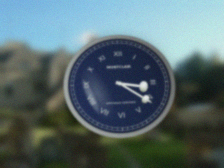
{"hour": 3, "minute": 21}
